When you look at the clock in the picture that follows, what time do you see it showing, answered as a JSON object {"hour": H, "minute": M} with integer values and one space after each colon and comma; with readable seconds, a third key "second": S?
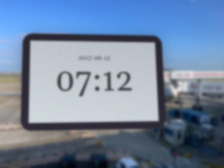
{"hour": 7, "minute": 12}
